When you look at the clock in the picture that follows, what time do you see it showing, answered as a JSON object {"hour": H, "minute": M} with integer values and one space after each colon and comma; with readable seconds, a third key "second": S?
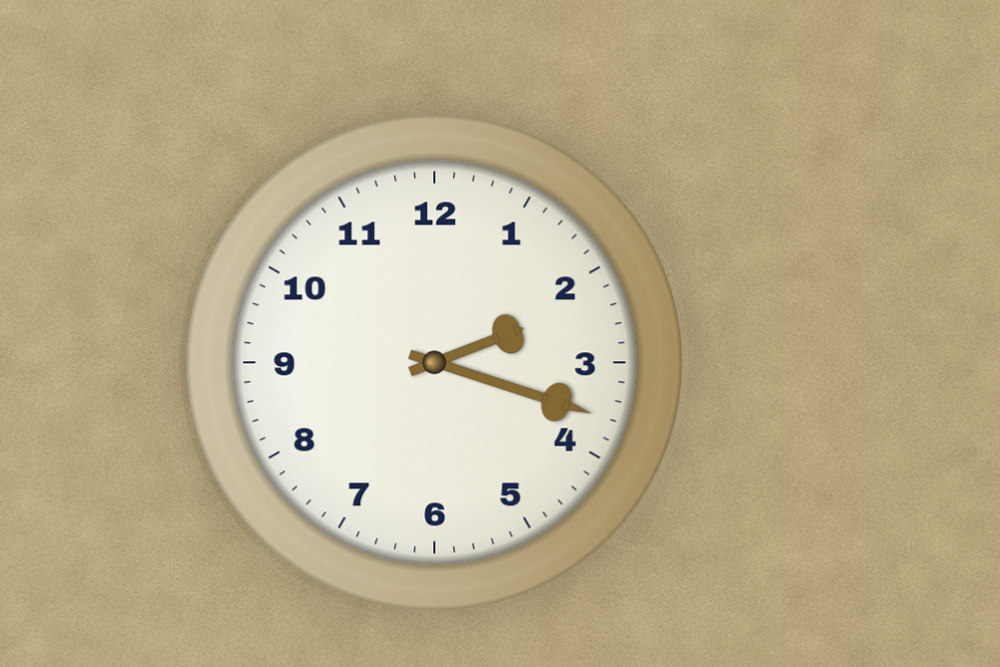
{"hour": 2, "minute": 18}
